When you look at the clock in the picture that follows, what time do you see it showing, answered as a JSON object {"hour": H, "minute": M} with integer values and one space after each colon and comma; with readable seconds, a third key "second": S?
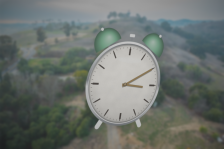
{"hour": 3, "minute": 10}
